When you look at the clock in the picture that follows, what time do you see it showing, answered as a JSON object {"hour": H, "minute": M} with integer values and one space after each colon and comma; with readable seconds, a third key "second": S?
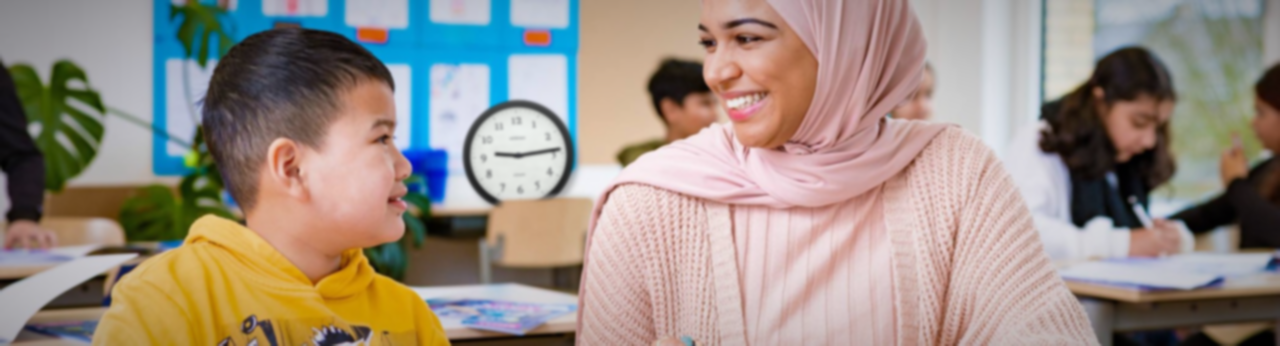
{"hour": 9, "minute": 14}
